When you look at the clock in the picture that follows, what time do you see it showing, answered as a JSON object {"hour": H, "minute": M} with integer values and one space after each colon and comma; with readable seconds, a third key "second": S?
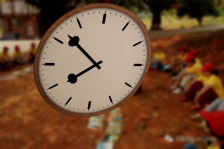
{"hour": 7, "minute": 52}
